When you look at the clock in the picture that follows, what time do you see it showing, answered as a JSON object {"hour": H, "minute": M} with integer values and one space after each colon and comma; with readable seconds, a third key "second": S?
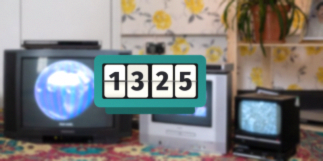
{"hour": 13, "minute": 25}
